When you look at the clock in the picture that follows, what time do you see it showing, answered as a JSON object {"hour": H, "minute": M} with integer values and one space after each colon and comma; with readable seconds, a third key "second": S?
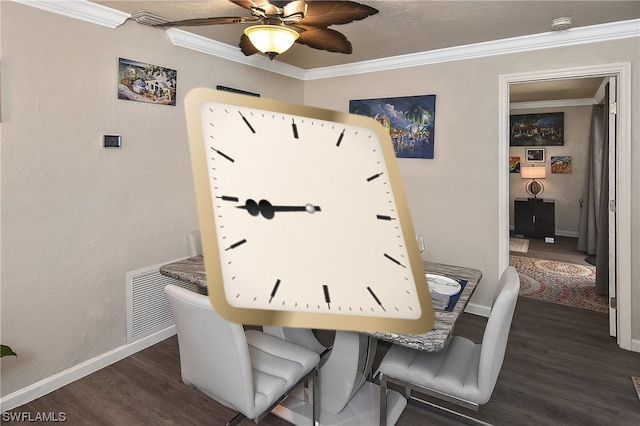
{"hour": 8, "minute": 44}
